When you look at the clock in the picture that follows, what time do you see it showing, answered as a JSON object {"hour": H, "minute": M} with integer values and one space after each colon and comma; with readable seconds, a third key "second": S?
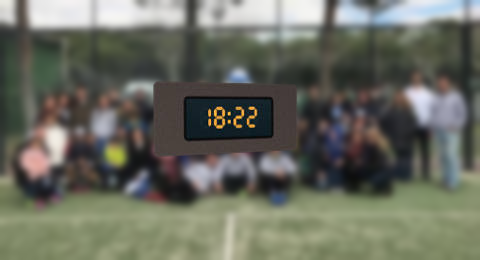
{"hour": 18, "minute": 22}
